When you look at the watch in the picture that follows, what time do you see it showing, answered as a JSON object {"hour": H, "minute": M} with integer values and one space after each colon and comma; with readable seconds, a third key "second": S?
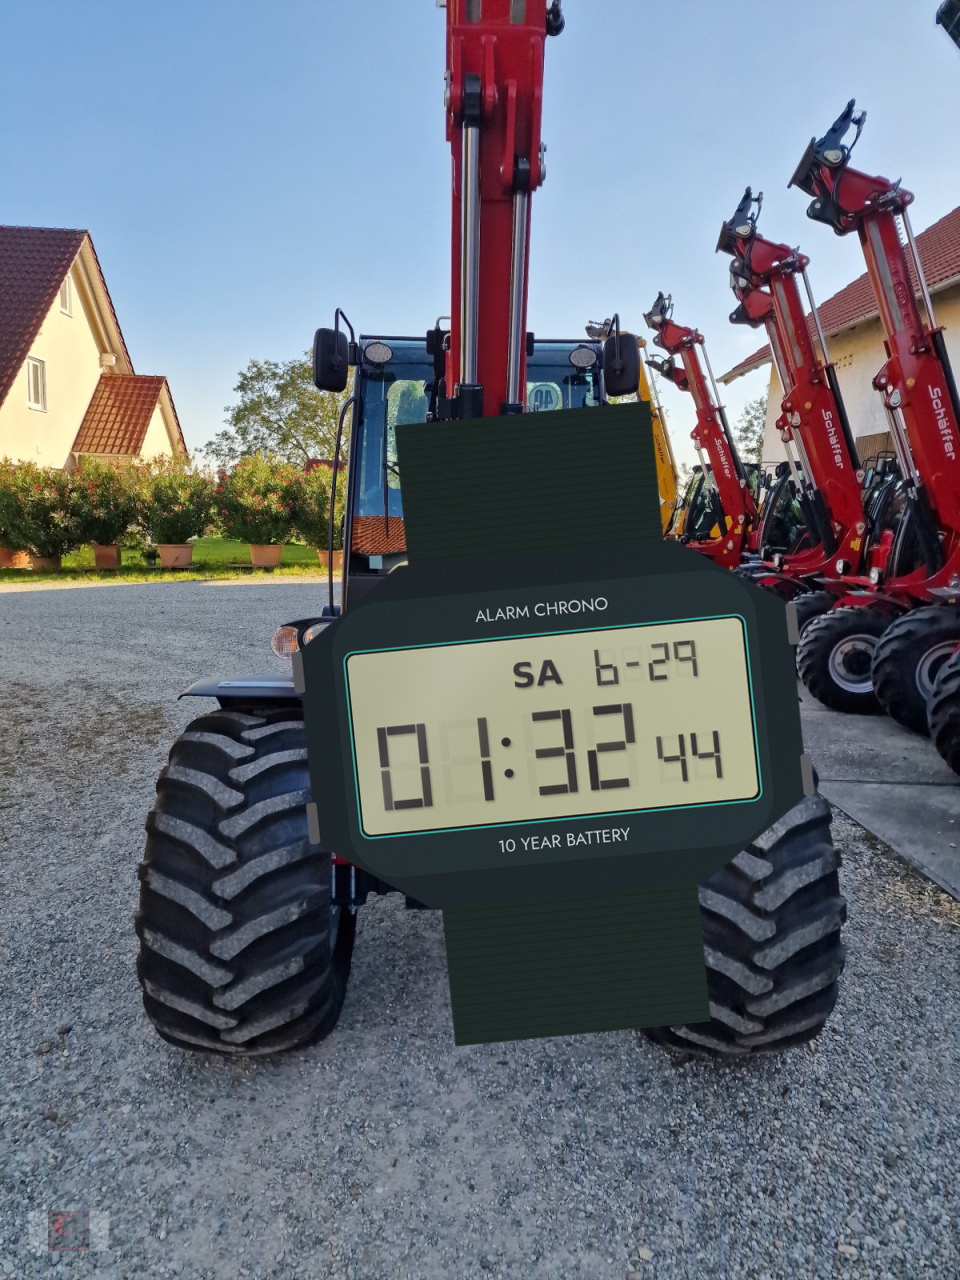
{"hour": 1, "minute": 32, "second": 44}
